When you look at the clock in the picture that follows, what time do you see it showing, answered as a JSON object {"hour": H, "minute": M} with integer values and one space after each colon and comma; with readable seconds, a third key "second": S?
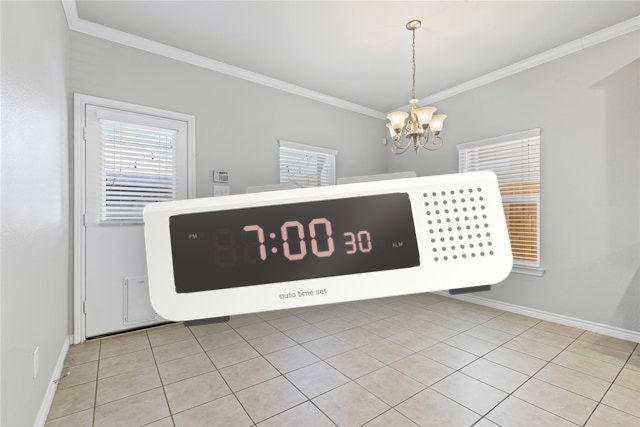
{"hour": 7, "minute": 0, "second": 30}
